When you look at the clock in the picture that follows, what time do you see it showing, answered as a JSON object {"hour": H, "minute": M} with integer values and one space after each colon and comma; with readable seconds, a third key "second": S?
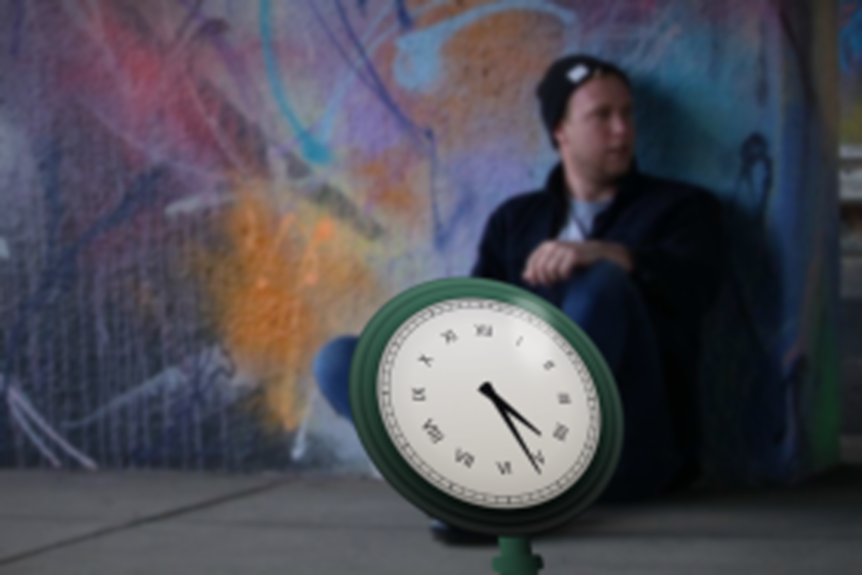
{"hour": 4, "minute": 26}
